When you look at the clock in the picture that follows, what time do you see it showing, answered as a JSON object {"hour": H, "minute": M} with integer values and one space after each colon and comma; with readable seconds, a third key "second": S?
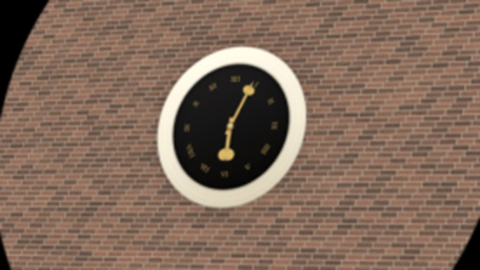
{"hour": 6, "minute": 4}
